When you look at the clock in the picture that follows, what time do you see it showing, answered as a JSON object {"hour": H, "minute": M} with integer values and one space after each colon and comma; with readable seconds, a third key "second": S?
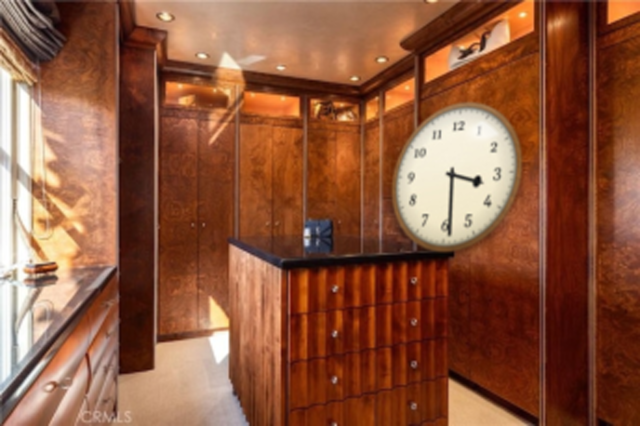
{"hour": 3, "minute": 29}
